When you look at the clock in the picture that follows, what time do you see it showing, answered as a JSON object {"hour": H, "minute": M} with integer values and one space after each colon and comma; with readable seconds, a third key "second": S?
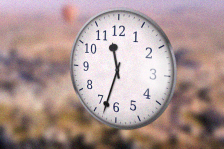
{"hour": 11, "minute": 33}
